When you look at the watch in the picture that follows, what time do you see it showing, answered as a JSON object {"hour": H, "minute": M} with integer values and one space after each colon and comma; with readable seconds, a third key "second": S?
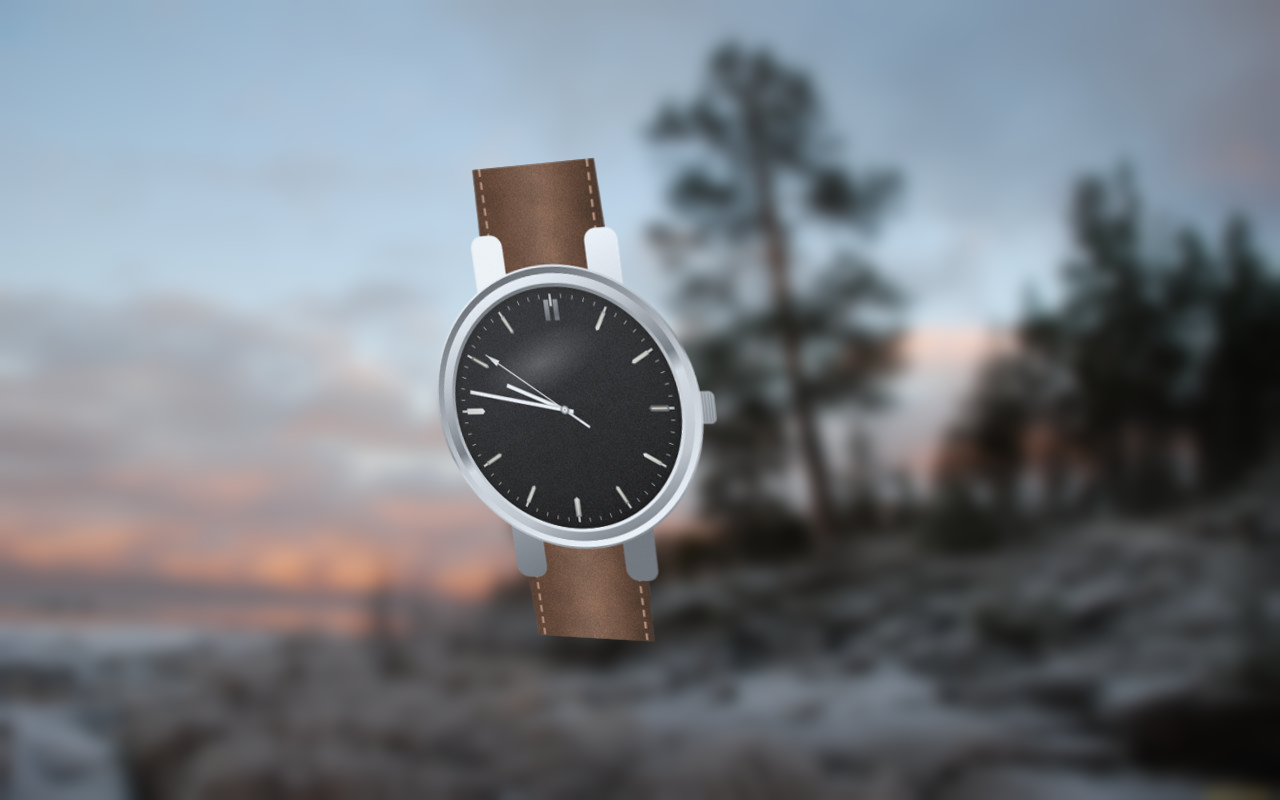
{"hour": 9, "minute": 46, "second": 51}
